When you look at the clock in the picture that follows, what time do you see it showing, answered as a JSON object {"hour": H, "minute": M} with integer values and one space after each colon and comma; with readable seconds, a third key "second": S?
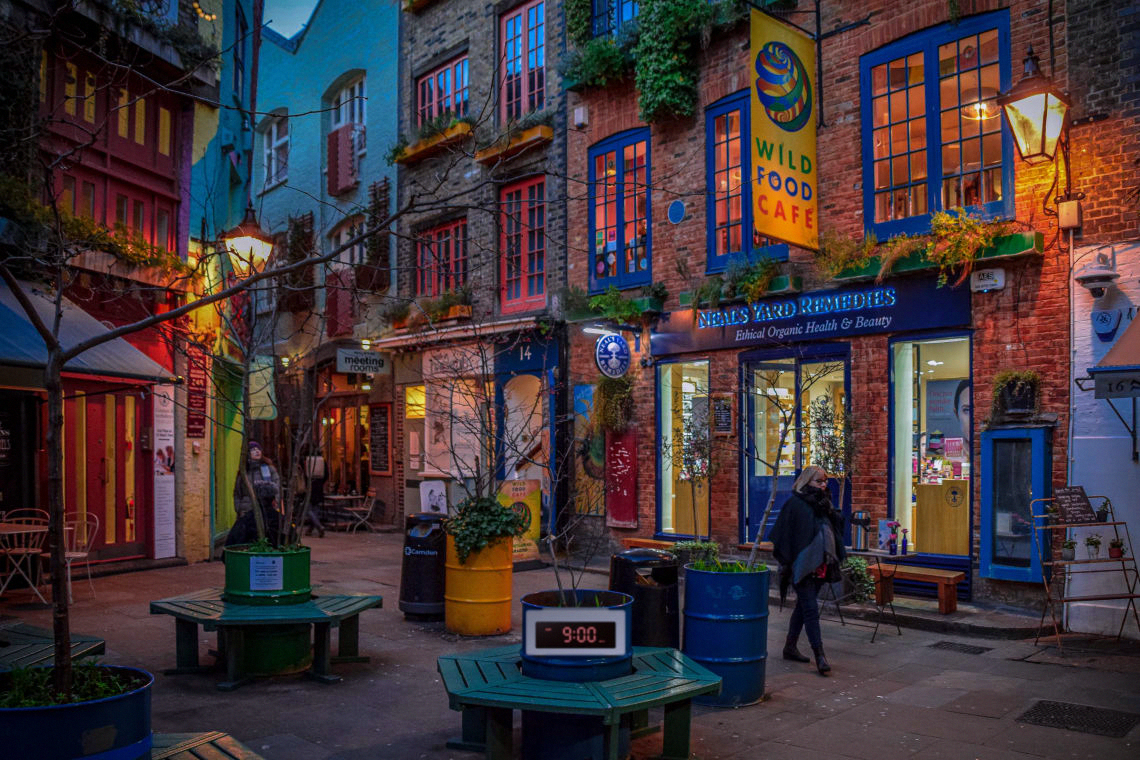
{"hour": 9, "minute": 0}
